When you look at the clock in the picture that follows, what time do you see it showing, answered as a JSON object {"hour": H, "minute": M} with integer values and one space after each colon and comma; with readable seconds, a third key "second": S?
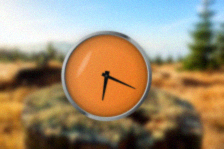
{"hour": 6, "minute": 19}
